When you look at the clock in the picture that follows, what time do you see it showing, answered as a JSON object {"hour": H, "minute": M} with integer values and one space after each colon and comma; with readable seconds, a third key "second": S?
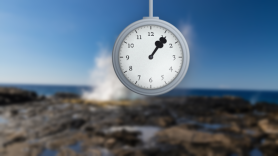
{"hour": 1, "minute": 6}
